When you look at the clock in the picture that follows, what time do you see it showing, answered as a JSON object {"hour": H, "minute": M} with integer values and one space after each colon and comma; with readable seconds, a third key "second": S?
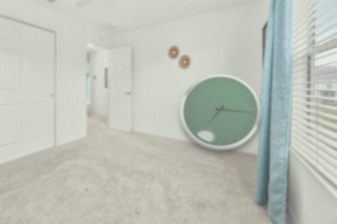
{"hour": 7, "minute": 16}
